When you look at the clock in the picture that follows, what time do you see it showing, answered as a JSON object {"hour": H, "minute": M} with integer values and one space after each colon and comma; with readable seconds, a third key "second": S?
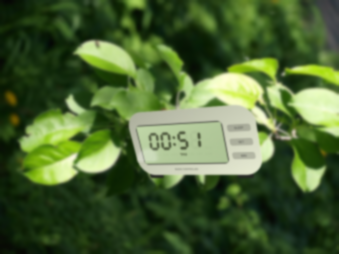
{"hour": 0, "minute": 51}
